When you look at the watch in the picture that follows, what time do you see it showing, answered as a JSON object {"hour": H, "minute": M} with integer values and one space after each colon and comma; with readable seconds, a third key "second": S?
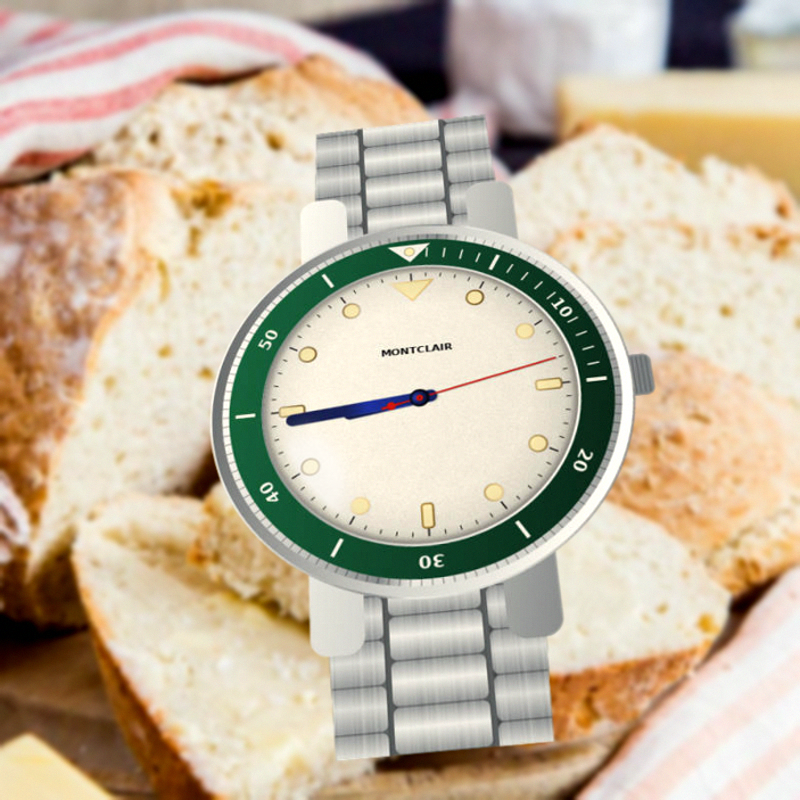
{"hour": 8, "minute": 44, "second": 13}
